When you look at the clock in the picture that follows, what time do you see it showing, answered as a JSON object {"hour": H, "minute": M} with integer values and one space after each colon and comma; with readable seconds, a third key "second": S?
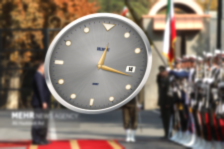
{"hour": 12, "minute": 17}
